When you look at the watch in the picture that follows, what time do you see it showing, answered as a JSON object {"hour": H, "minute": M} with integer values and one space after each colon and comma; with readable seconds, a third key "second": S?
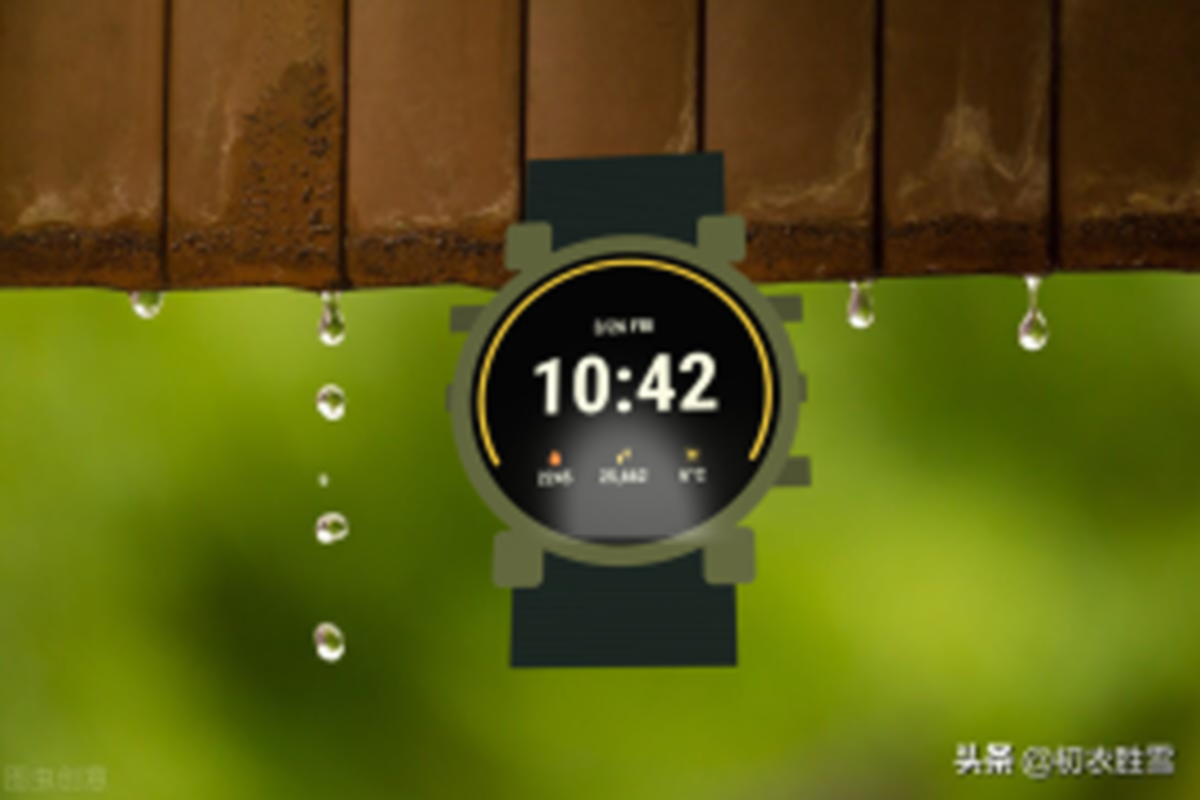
{"hour": 10, "minute": 42}
